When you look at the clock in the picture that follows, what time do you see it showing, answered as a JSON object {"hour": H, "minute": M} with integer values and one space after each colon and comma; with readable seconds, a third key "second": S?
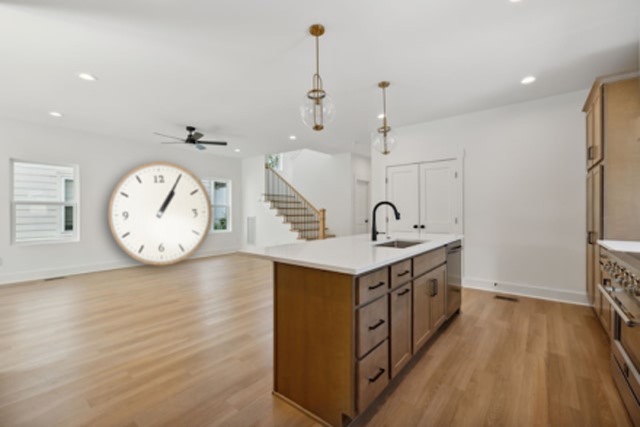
{"hour": 1, "minute": 5}
